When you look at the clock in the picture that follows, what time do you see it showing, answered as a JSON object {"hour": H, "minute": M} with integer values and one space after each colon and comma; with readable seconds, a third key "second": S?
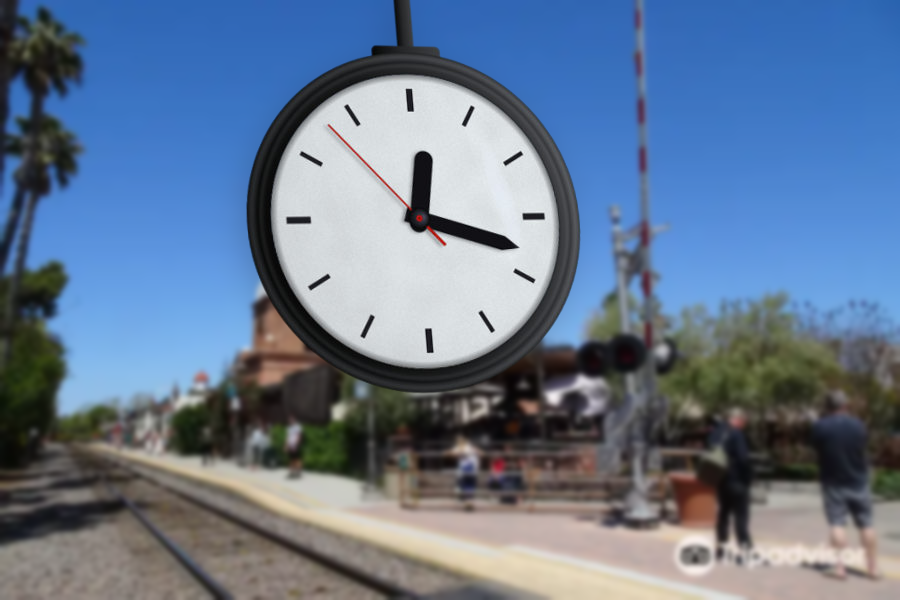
{"hour": 12, "minute": 17, "second": 53}
